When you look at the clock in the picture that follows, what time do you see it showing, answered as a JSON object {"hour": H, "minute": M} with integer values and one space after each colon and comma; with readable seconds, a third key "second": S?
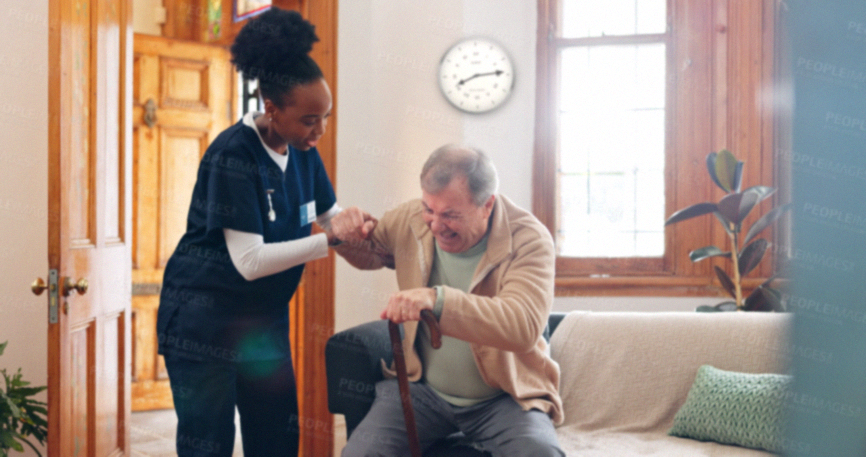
{"hour": 8, "minute": 14}
